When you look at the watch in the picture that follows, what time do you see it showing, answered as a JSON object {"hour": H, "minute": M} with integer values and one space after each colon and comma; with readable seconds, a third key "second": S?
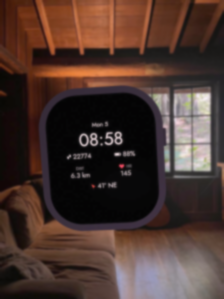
{"hour": 8, "minute": 58}
